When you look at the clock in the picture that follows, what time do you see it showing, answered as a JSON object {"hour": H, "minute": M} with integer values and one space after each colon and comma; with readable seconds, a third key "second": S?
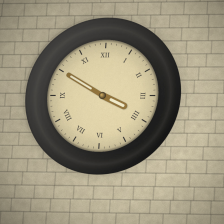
{"hour": 3, "minute": 50}
